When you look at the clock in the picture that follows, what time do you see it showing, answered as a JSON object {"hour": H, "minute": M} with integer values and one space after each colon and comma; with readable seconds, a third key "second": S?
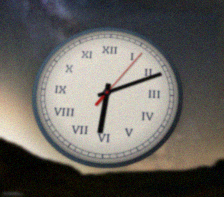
{"hour": 6, "minute": 11, "second": 6}
